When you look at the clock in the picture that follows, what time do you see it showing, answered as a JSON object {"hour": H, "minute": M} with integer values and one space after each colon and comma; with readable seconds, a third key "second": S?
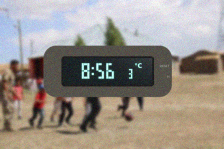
{"hour": 8, "minute": 56}
